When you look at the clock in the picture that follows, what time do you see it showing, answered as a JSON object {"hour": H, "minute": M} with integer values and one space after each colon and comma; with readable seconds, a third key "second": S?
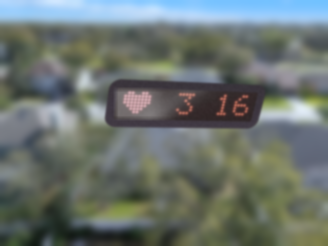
{"hour": 3, "minute": 16}
